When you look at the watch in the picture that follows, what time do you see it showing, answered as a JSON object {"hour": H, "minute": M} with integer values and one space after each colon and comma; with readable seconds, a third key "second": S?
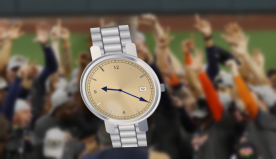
{"hour": 9, "minute": 20}
